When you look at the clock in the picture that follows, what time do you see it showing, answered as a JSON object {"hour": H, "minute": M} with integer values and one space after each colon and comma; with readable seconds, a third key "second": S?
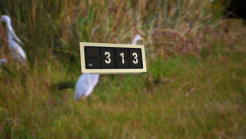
{"hour": 3, "minute": 13}
